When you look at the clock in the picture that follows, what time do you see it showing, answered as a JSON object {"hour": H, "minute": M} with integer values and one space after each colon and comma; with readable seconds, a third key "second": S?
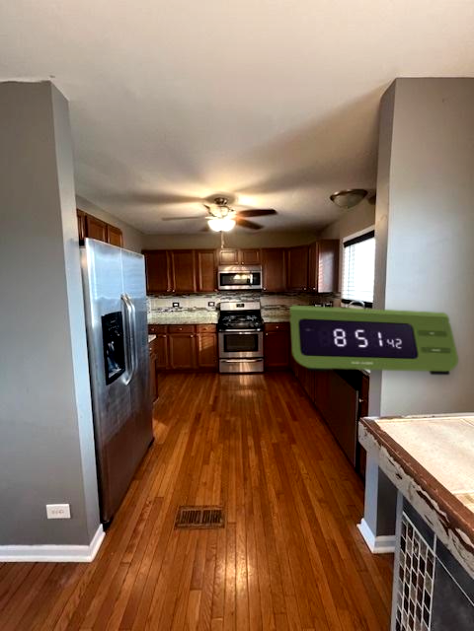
{"hour": 8, "minute": 51, "second": 42}
